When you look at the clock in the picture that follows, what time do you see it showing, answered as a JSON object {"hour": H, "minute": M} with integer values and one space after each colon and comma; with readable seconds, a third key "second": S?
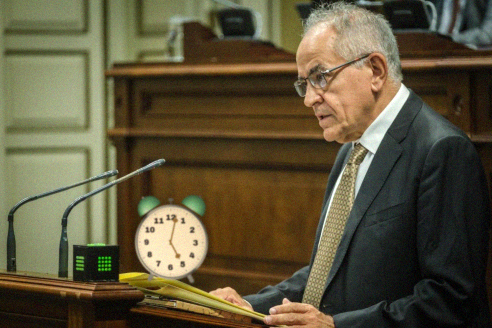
{"hour": 5, "minute": 2}
